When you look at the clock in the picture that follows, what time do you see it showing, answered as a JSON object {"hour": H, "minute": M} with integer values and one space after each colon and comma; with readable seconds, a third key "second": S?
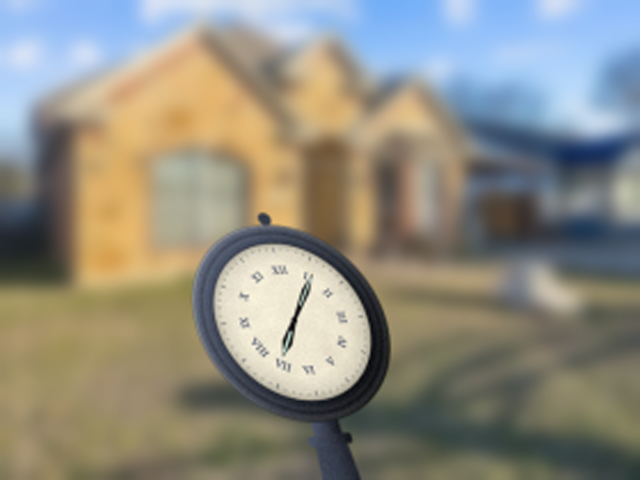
{"hour": 7, "minute": 6}
